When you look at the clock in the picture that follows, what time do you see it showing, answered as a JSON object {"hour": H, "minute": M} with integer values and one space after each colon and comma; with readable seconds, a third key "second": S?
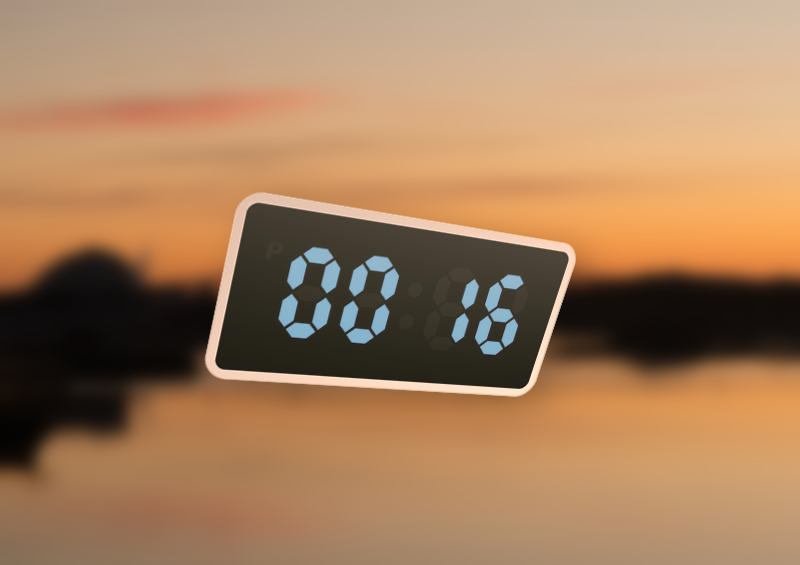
{"hour": 0, "minute": 16}
